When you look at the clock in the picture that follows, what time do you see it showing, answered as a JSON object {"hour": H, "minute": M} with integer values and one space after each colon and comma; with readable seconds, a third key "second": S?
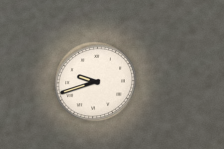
{"hour": 9, "minute": 42}
